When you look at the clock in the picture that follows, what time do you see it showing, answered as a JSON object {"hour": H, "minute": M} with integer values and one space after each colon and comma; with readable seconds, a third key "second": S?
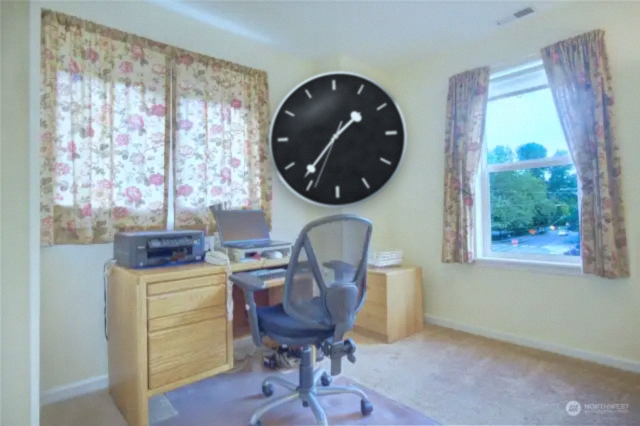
{"hour": 1, "minute": 36, "second": 34}
